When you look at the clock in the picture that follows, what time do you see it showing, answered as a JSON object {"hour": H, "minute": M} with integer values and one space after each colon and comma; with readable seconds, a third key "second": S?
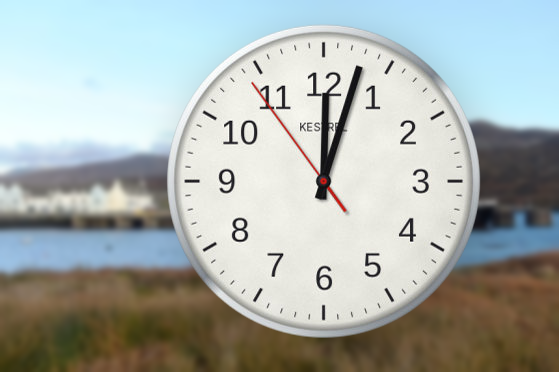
{"hour": 12, "minute": 2, "second": 54}
